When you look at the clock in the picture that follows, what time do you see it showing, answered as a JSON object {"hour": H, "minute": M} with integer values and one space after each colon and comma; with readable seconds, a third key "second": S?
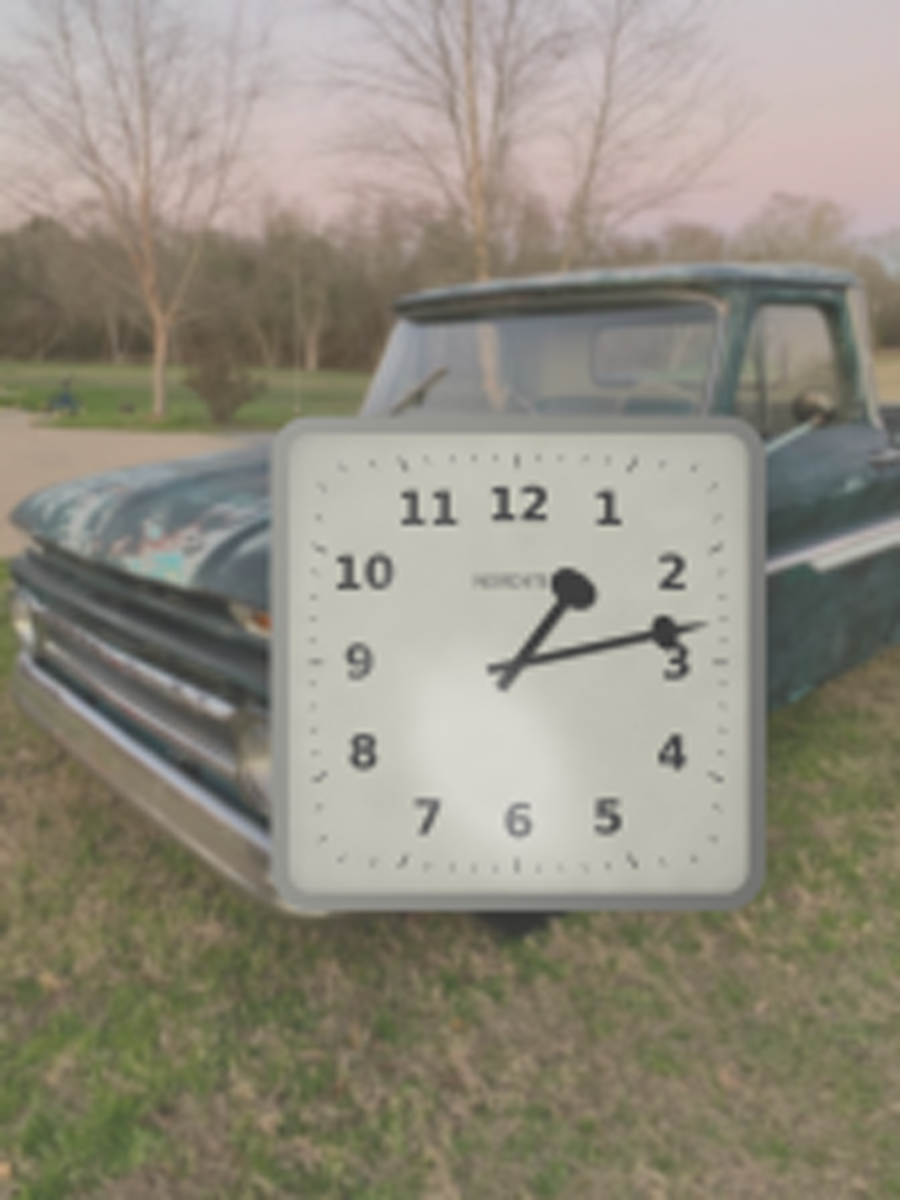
{"hour": 1, "minute": 13}
